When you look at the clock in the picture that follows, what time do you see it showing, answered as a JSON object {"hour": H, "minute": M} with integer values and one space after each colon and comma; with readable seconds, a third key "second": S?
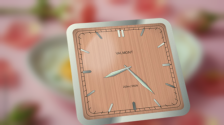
{"hour": 8, "minute": 24}
